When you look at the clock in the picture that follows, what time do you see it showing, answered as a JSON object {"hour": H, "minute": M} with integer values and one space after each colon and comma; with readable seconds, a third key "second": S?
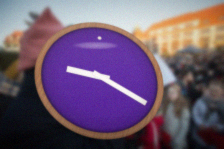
{"hour": 9, "minute": 20}
